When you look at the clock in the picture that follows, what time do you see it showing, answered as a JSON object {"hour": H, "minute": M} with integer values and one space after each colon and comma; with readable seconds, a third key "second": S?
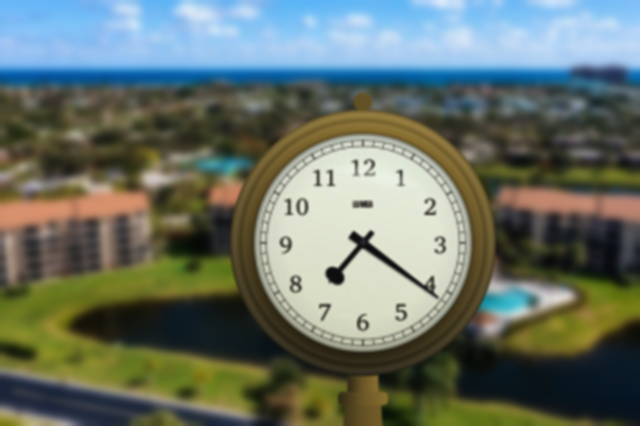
{"hour": 7, "minute": 21}
